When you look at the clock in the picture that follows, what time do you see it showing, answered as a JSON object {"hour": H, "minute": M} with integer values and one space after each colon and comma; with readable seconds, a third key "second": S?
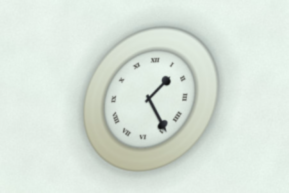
{"hour": 1, "minute": 24}
